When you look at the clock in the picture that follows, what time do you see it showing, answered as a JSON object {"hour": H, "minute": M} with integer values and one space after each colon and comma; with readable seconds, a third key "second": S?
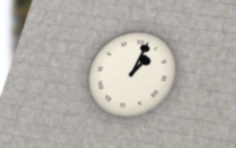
{"hour": 1, "minute": 2}
